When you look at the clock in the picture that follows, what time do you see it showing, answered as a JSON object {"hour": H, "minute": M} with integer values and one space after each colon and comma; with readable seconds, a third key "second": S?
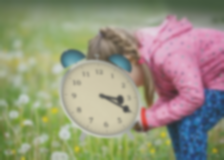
{"hour": 3, "minute": 20}
